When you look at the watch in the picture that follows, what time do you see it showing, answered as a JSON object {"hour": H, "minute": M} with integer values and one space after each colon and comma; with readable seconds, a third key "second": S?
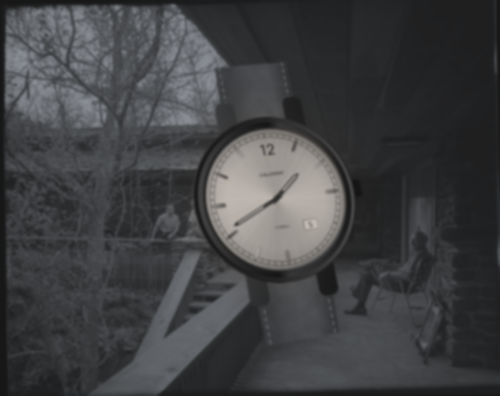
{"hour": 1, "minute": 41}
